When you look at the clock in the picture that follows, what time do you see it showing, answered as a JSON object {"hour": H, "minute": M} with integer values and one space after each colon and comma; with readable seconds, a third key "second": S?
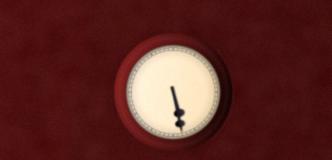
{"hour": 5, "minute": 28}
